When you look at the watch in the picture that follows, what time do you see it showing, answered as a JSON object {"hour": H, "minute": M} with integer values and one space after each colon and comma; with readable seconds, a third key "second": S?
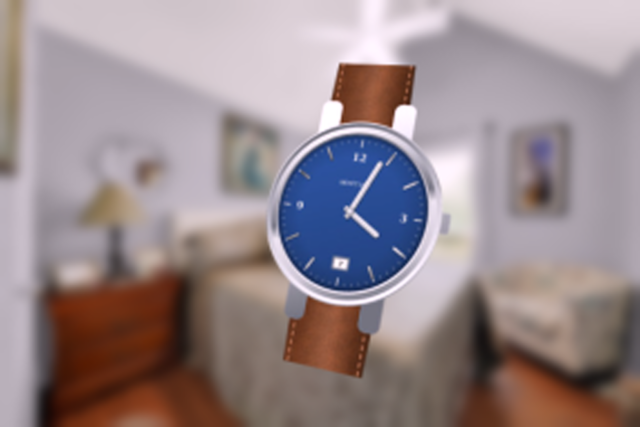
{"hour": 4, "minute": 4}
